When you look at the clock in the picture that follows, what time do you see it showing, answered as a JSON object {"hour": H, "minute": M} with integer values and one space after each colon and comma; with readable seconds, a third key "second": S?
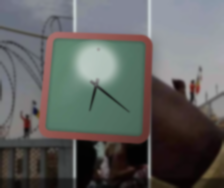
{"hour": 6, "minute": 21}
